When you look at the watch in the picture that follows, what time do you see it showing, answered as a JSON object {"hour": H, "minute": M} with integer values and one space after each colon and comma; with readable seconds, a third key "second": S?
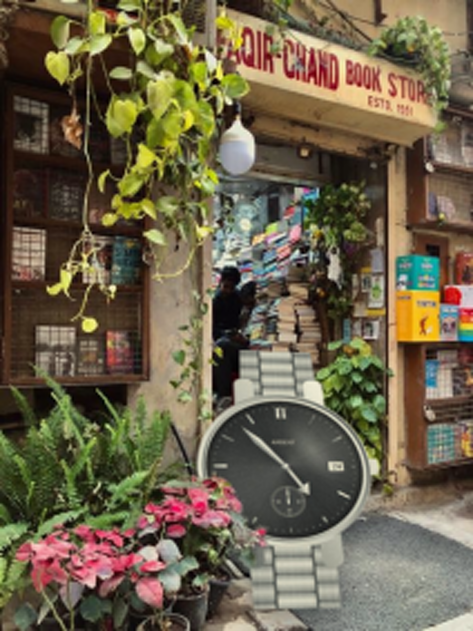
{"hour": 4, "minute": 53}
